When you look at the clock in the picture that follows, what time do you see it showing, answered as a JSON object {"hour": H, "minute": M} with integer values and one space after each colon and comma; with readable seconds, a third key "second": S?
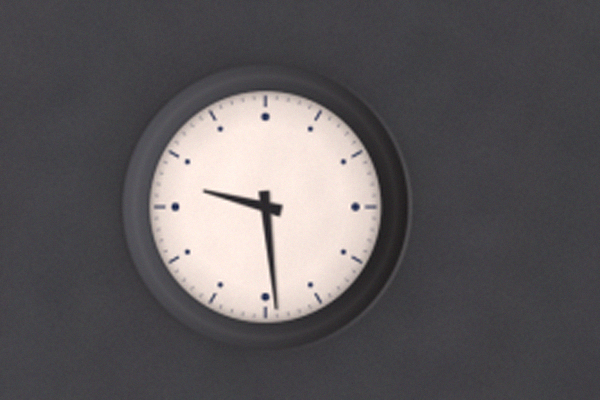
{"hour": 9, "minute": 29}
